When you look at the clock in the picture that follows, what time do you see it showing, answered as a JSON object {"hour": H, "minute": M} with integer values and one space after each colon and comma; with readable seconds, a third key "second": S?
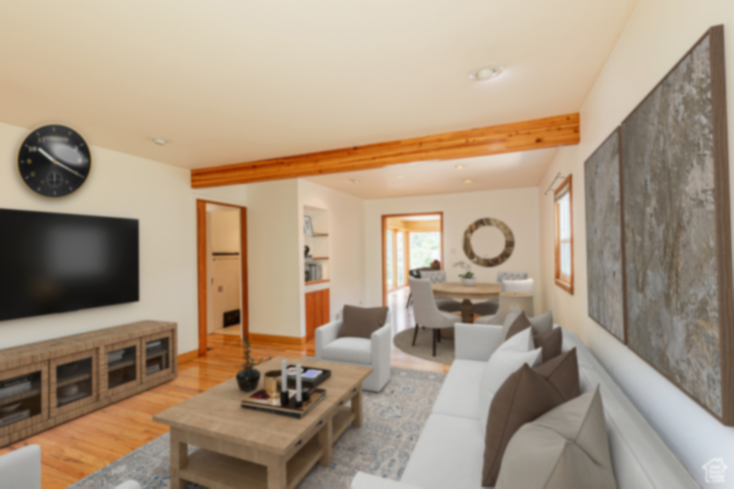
{"hour": 10, "minute": 20}
